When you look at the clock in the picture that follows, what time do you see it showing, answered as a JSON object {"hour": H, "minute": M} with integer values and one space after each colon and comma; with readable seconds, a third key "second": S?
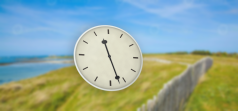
{"hour": 11, "minute": 27}
